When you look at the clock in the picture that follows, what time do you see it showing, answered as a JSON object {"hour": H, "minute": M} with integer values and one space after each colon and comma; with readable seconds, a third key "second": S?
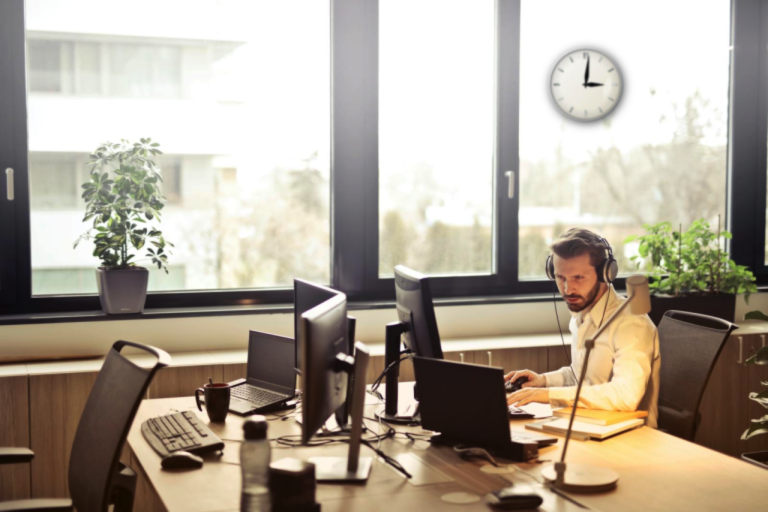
{"hour": 3, "minute": 1}
